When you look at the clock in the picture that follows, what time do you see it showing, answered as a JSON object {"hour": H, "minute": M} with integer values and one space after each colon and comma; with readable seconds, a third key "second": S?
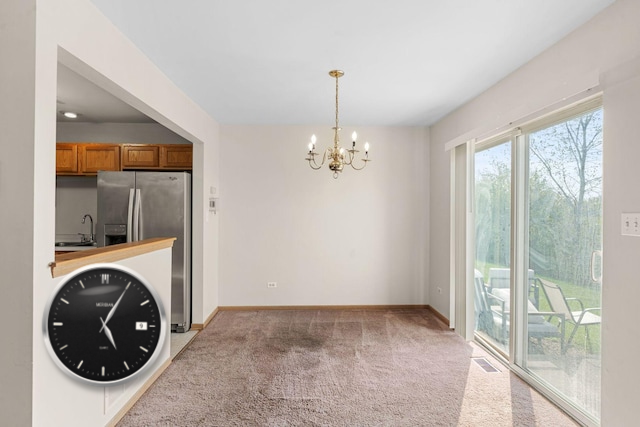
{"hour": 5, "minute": 5}
